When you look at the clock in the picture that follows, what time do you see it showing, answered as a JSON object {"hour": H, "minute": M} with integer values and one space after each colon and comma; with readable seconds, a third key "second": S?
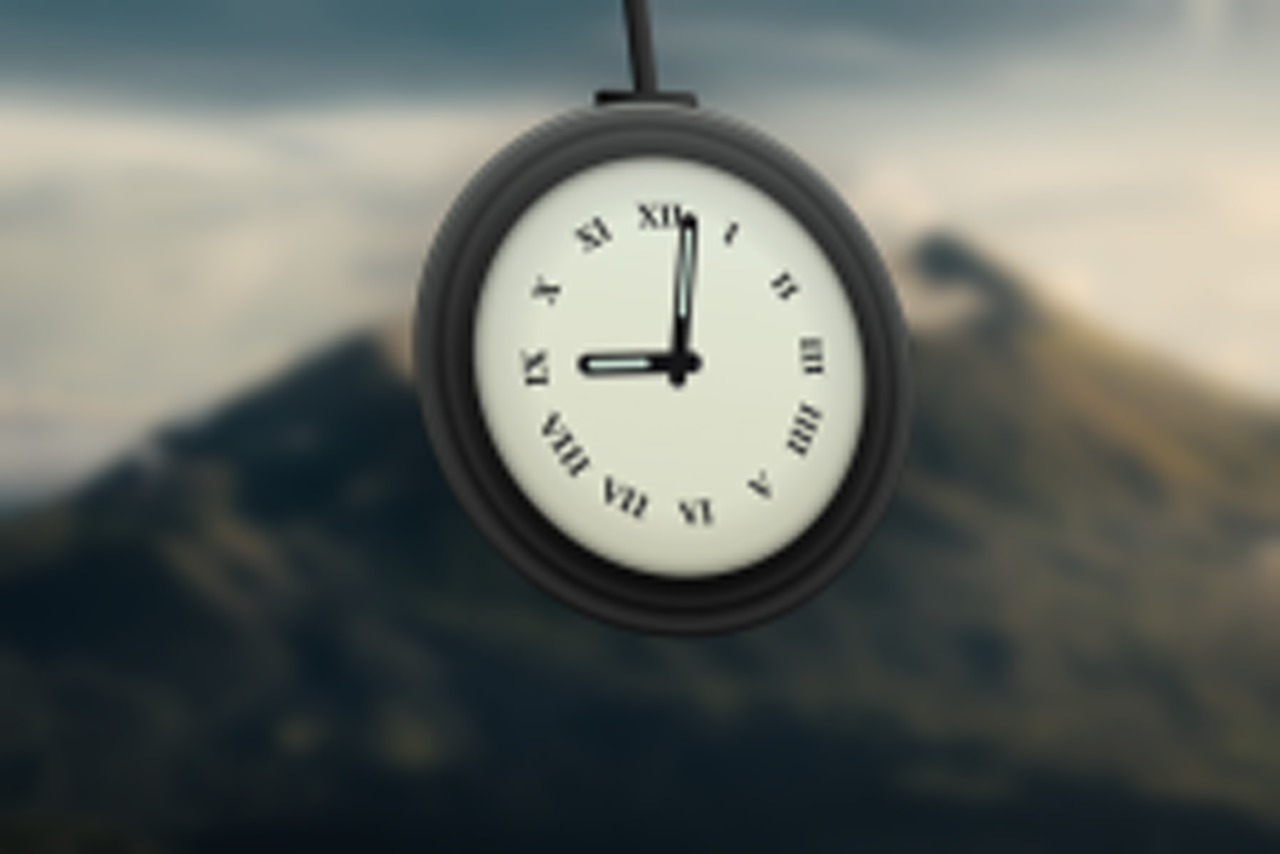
{"hour": 9, "minute": 2}
